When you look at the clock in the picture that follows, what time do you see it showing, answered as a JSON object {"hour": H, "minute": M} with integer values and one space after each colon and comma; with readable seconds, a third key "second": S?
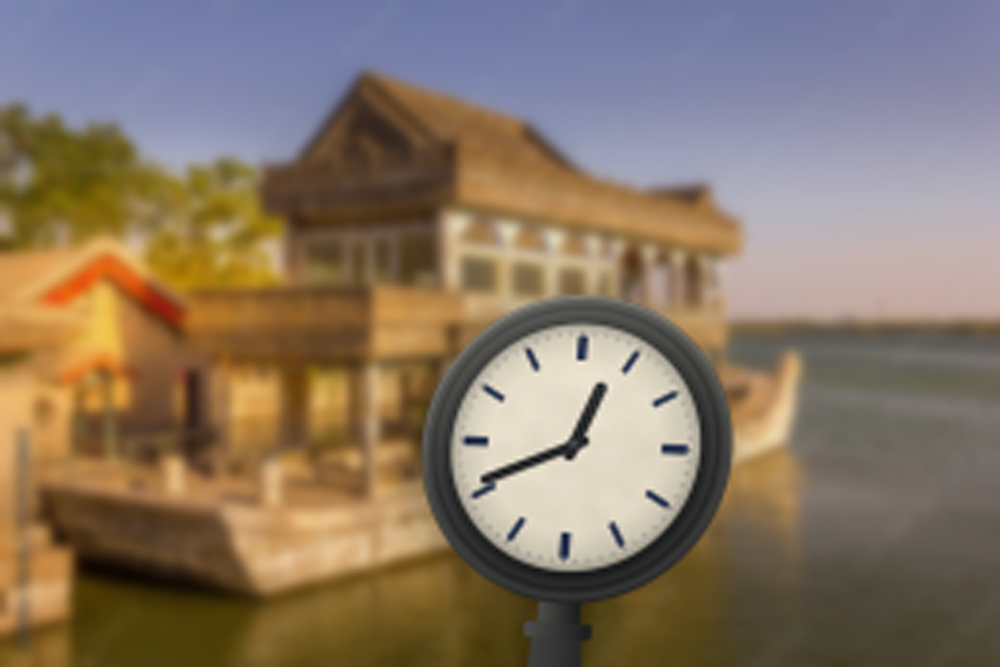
{"hour": 12, "minute": 41}
